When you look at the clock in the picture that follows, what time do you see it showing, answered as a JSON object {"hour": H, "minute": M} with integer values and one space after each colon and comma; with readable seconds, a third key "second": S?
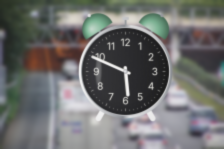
{"hour": 5, "minute": 49}
